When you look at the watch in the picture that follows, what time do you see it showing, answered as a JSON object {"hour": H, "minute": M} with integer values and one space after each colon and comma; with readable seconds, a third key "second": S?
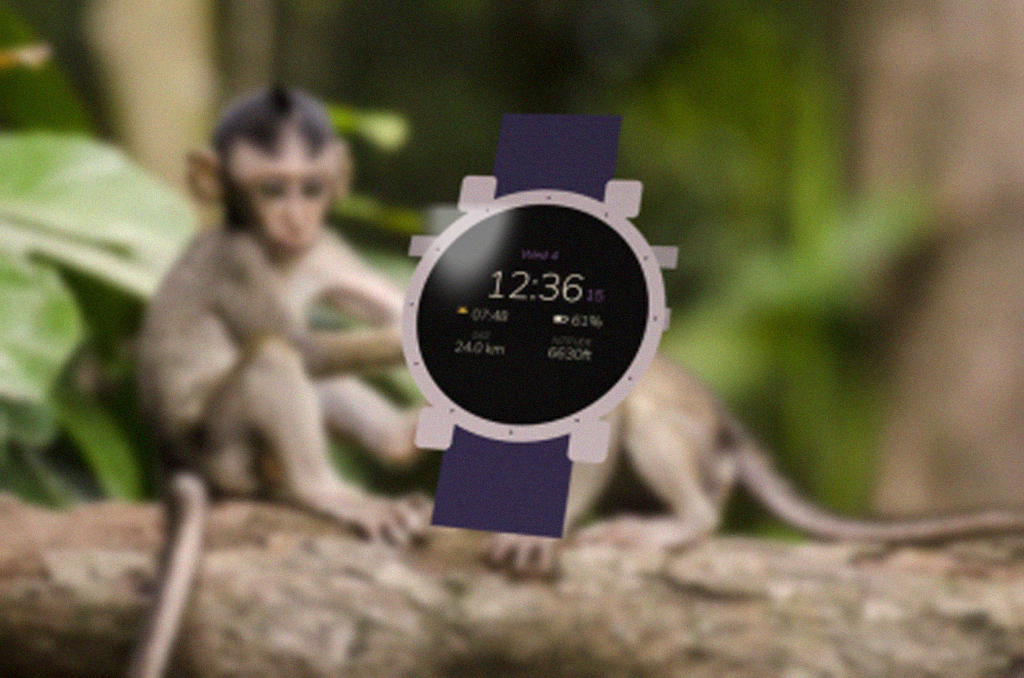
{"hour": 12, "minute": 36}
